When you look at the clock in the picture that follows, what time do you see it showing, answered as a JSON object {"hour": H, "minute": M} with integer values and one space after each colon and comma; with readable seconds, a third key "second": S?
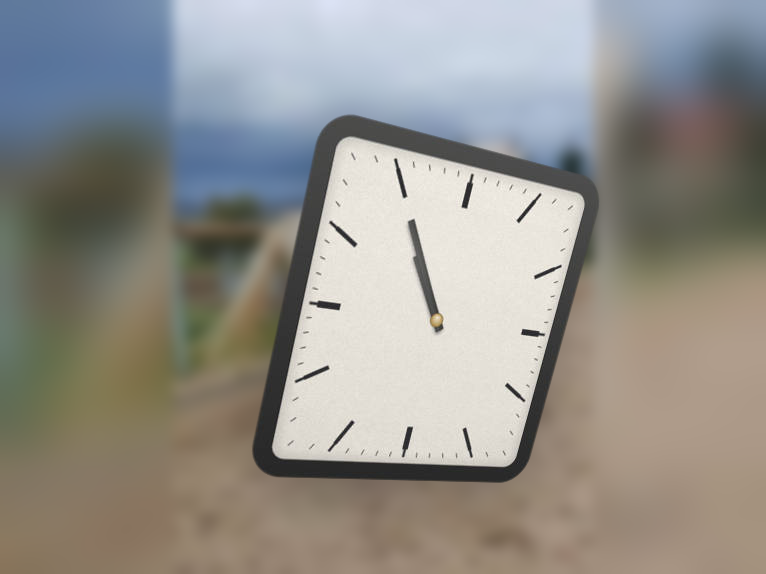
{"hour": 10, "minute": 55}
